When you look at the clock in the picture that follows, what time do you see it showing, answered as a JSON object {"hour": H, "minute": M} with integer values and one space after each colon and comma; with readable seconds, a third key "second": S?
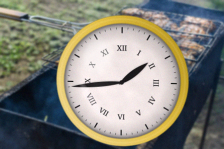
{"hour": 1, "minute": 44}
